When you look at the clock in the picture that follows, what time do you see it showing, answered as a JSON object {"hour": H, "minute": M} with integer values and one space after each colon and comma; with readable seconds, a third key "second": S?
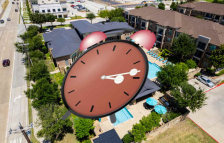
{"hour": 3, "minute": 13}
